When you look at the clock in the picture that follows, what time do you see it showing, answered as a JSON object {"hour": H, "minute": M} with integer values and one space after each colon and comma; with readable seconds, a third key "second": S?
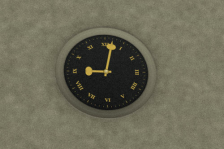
{"hour": 9, "minute": 2}
